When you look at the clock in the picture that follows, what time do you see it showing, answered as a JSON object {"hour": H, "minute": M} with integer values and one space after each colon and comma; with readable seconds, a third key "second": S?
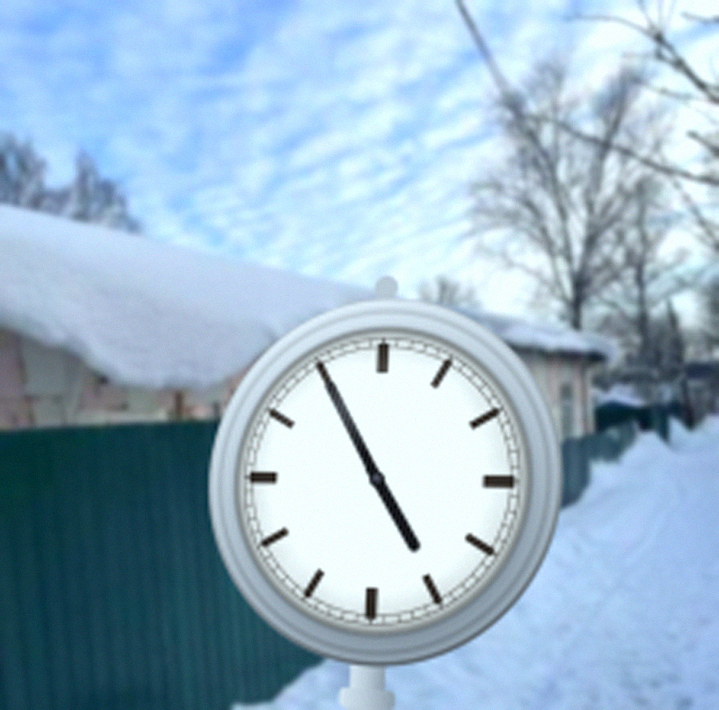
{"hour": 4, "minute": 55}
